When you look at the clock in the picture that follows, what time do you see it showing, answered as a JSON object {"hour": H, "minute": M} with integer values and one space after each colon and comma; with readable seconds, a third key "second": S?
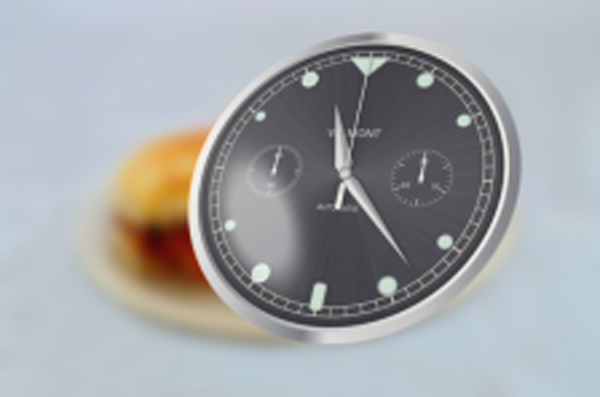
{"hour": 11, "minute": 23}
